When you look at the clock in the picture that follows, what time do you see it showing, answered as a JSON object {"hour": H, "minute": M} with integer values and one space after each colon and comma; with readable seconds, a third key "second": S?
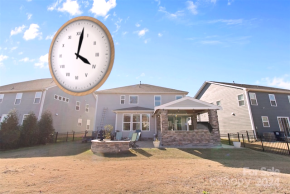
{"hour": 4, "minute": 2}
